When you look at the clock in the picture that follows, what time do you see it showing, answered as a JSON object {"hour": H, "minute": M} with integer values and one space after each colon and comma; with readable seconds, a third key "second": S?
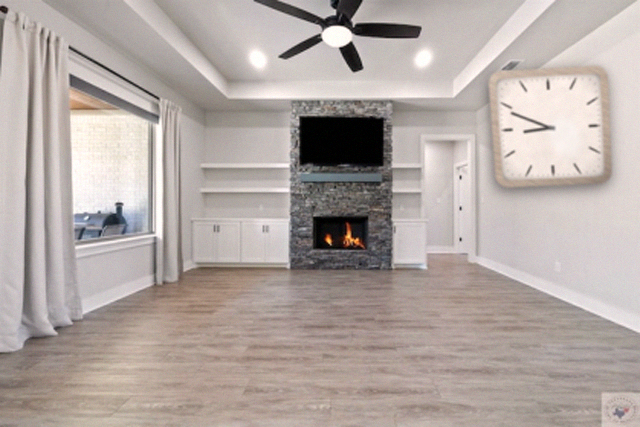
{"hour": 8, "minute": 49}
